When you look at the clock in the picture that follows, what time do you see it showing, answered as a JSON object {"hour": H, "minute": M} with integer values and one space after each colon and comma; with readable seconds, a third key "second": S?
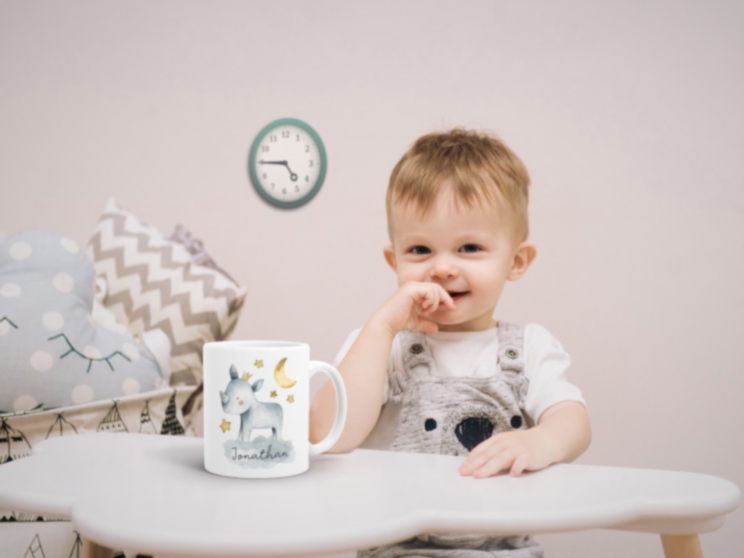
{"hour": 4, "minute": 45}
